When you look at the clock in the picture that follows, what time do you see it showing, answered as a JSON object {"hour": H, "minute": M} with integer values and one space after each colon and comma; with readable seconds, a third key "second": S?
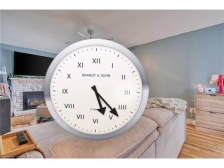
{"hour": 5, "minute": 23}
